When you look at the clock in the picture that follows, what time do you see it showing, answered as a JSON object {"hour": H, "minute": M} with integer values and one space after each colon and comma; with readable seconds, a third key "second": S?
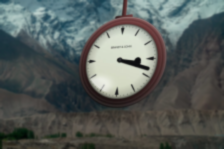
{"hour": 3, "minute": 18}
